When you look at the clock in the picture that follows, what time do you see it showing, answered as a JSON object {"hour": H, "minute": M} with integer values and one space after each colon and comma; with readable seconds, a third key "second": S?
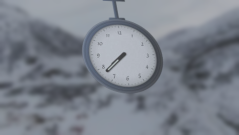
{"hour": 7, "minute": 38}
